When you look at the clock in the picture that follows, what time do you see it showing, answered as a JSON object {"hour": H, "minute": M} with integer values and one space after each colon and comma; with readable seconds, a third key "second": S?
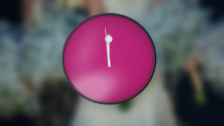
{"hour": 11, "minute": 59}
